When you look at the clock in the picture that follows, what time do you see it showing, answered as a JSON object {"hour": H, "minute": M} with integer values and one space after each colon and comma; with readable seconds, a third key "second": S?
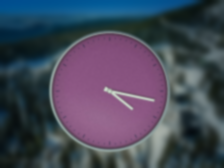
{"hour": 4, "minute": 17}
